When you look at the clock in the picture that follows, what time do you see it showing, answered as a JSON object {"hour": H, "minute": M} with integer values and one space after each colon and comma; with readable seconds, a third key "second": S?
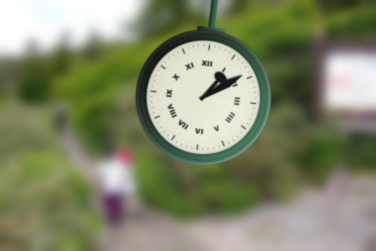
{"hour": 1, "minute": 9}
